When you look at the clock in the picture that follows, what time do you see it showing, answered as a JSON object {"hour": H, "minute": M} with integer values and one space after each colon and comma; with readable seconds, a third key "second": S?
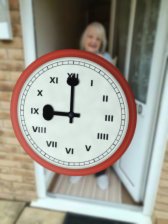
{"hour": 9, "minute": 0}
